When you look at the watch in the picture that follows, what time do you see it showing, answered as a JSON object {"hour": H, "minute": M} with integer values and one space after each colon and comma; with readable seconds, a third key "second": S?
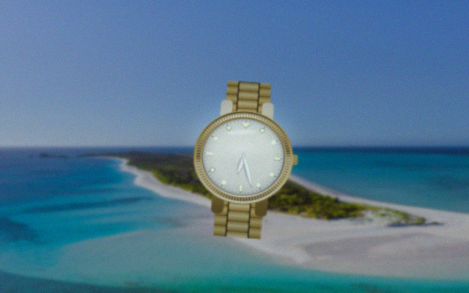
{"hour": 6, "minute": 27}
